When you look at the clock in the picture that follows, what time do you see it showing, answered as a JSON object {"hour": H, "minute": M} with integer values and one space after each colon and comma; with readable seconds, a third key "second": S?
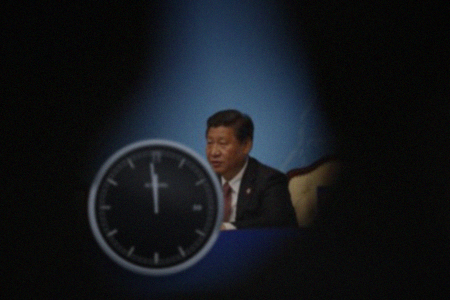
{"hour": 11, "minute": 59}
